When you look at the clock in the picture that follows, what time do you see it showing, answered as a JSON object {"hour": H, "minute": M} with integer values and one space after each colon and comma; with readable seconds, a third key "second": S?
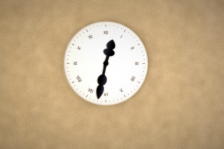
{"hour": 12, "minute": 32}
